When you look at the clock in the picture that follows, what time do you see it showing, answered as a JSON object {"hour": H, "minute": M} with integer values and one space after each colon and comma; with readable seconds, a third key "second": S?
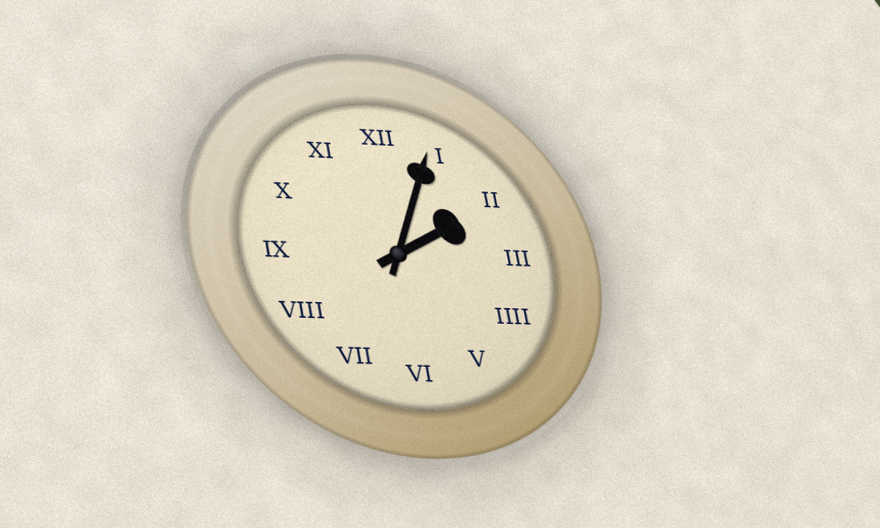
{"hour": 2, "minute": 4}
